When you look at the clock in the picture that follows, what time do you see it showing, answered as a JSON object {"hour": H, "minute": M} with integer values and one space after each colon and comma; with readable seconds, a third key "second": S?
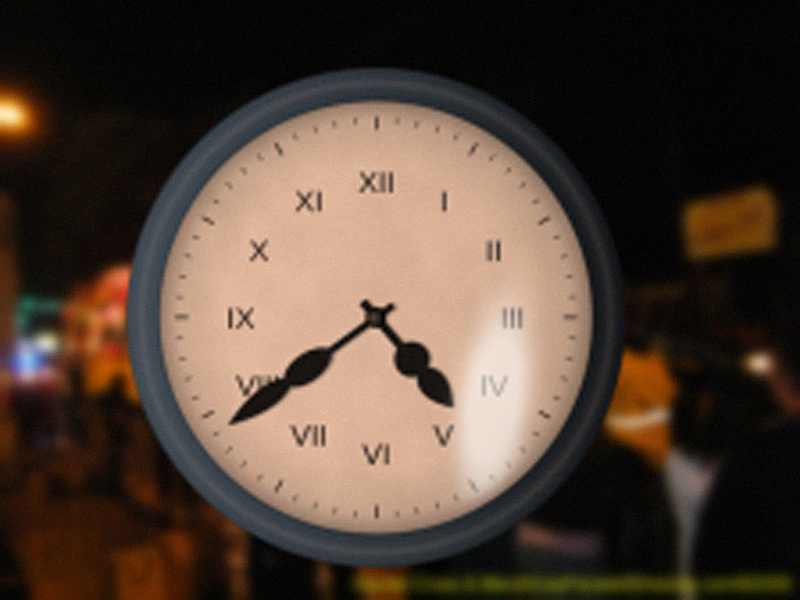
{"hour": 4, "minute": 39}
